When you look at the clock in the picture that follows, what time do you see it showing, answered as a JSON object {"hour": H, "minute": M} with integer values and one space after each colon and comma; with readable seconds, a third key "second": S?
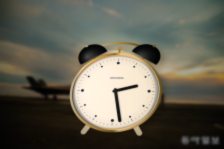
{"hour": 2, "minute": 28}
